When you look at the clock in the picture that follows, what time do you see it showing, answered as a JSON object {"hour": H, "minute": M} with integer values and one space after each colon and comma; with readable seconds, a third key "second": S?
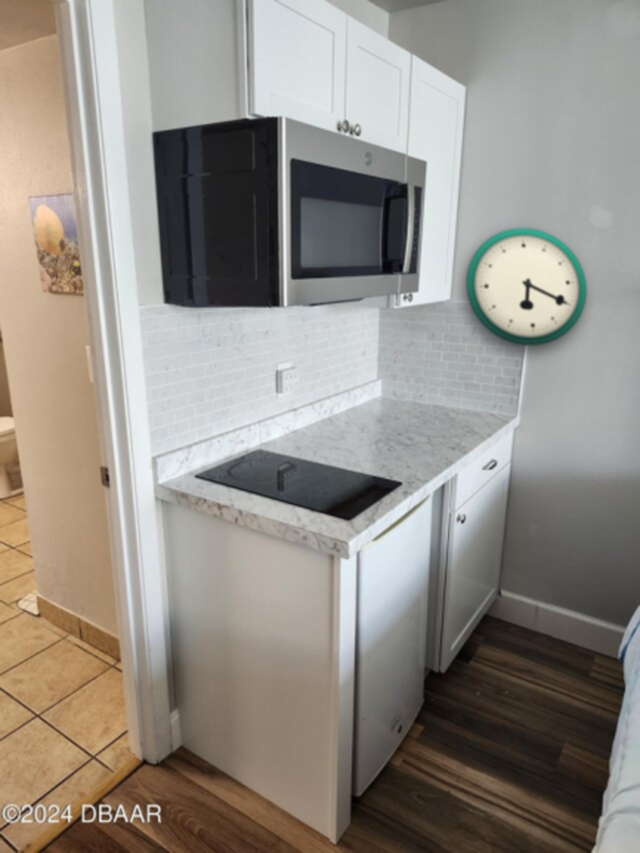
{"hour": 6, "minute": 20}
